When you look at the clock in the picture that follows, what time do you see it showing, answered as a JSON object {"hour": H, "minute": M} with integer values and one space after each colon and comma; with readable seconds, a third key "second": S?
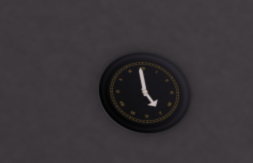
{"hour": 4, "minute": 59}
